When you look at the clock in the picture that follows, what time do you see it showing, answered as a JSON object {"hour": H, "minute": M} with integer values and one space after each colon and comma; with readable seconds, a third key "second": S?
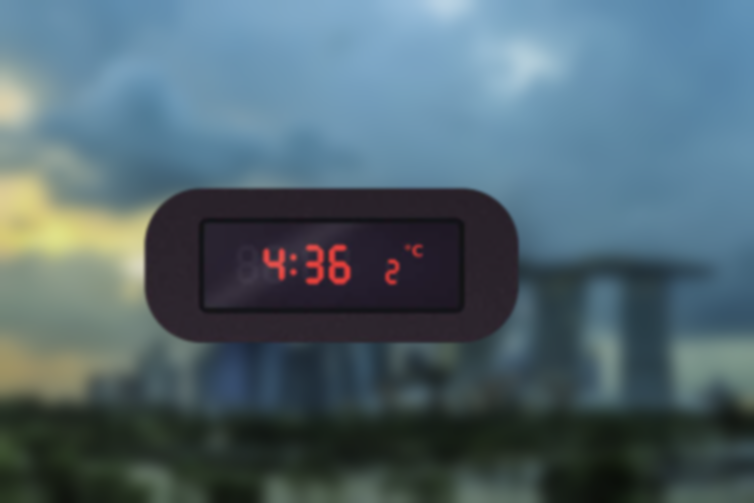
{"hour": 4, "minute": 36}
